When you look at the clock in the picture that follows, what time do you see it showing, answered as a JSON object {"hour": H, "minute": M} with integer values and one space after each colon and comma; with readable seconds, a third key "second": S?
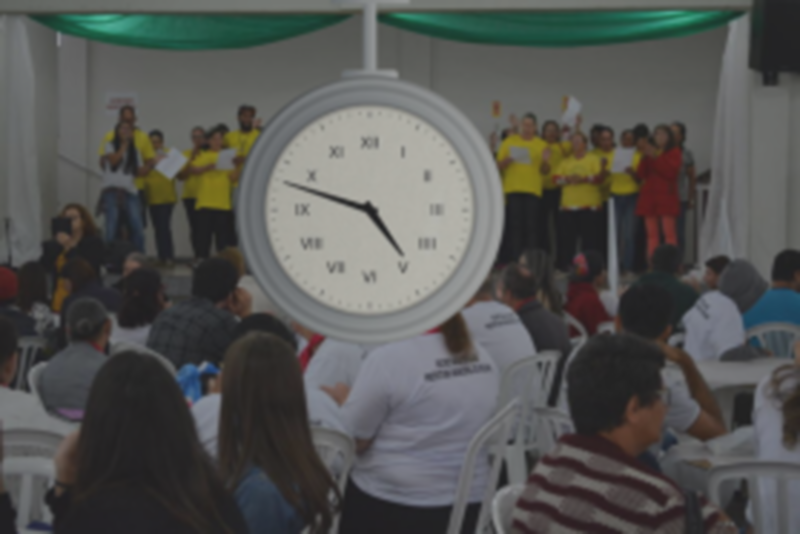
{"hour": 4, "minute": 48}
